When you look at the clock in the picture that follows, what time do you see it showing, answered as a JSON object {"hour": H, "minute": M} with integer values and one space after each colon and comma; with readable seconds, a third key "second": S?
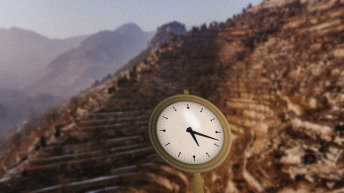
{"hour": 5, "minute": 18}
